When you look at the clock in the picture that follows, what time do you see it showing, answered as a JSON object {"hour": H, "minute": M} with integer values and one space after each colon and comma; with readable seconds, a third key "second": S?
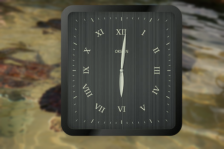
{"hour": 6, "minute": 1}
